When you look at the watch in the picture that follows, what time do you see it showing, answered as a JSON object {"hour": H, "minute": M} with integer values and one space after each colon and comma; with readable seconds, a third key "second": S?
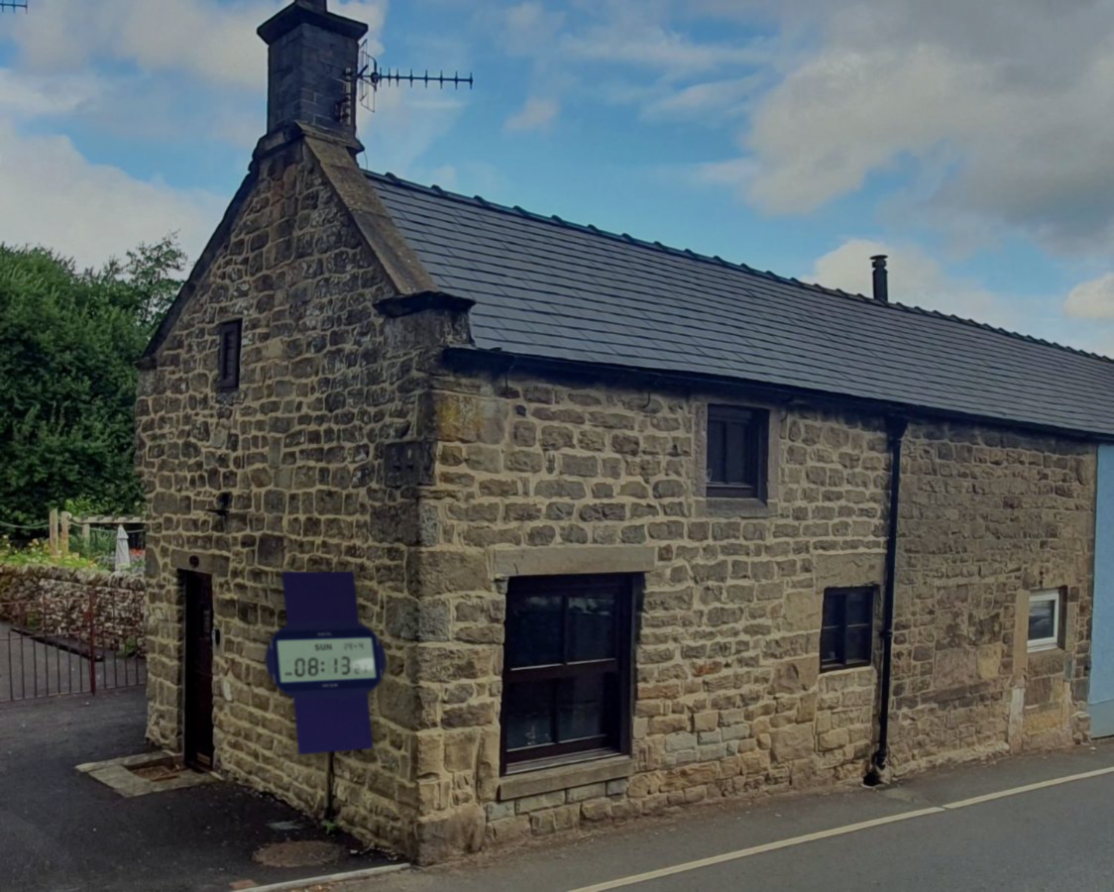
{"hour": 8, "minute": 13}
